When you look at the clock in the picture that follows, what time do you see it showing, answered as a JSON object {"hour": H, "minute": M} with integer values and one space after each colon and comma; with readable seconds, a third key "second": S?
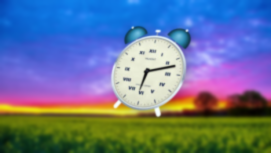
{"hour": 6, "minute": 12}
